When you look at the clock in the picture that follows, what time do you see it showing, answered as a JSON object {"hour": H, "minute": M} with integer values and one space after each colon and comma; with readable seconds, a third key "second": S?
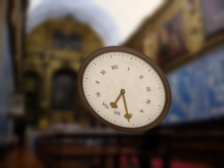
{"hour": 7, "minute": 31}
